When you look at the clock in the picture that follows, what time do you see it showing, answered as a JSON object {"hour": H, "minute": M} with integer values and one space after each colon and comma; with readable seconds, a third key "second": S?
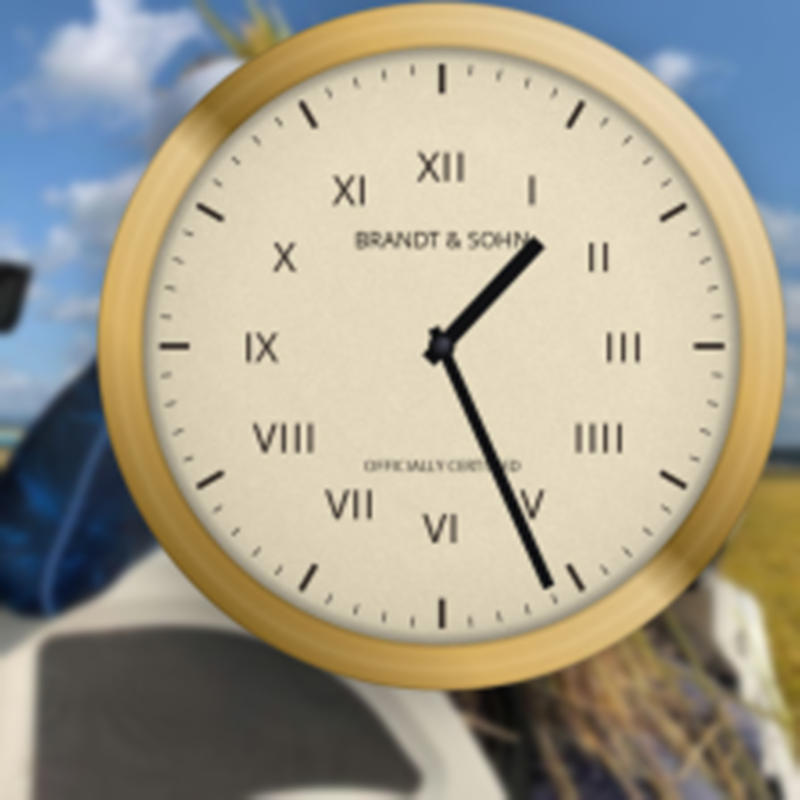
{"hour": 1, "minute": 26}
